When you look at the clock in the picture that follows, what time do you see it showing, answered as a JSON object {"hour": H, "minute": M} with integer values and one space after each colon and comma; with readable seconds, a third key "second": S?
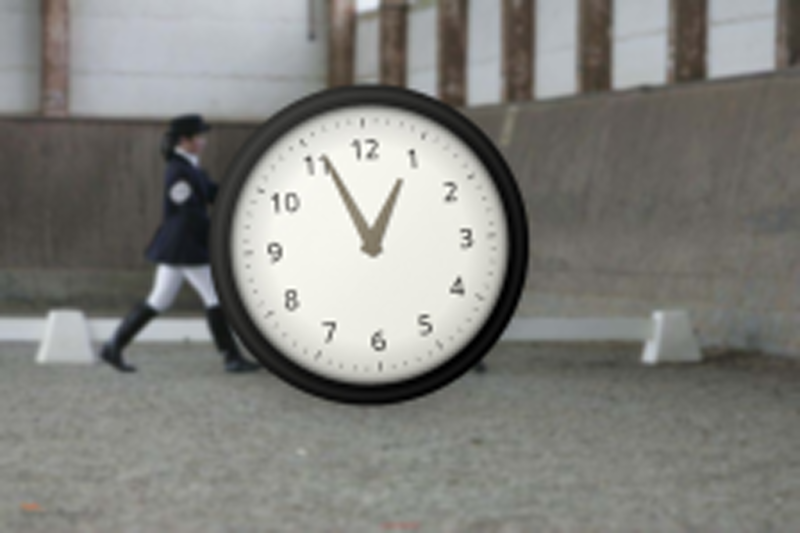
{"hour": 12, "minute": 56}
